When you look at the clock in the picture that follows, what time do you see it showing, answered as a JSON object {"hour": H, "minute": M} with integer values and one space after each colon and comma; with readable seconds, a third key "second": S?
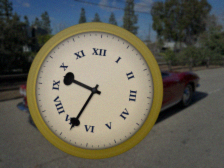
{"hour": 9, "minute": 34}
